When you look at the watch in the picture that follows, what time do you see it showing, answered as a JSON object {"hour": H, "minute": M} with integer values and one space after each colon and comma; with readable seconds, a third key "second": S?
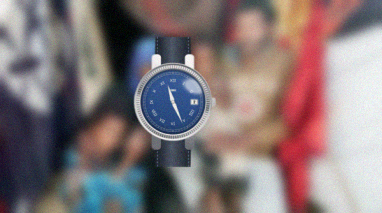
{"hour": 11, "minute": 26}
